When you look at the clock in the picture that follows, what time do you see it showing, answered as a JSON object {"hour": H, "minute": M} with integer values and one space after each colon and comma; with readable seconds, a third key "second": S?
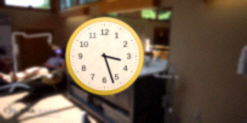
{"hour": 3, "minute": 27}
